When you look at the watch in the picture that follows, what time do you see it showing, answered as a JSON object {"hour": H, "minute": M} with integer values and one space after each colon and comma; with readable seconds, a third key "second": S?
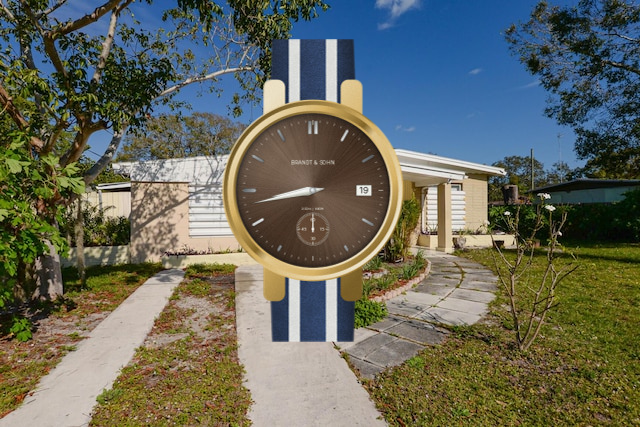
{"hour": 8, "minute": 43}
